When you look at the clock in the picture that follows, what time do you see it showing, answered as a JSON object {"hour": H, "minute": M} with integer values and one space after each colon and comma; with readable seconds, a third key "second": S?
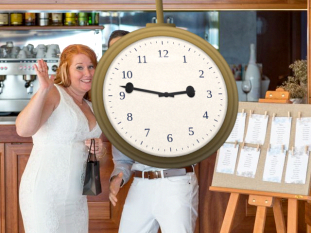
{"hour": 2, "minute": 47}
